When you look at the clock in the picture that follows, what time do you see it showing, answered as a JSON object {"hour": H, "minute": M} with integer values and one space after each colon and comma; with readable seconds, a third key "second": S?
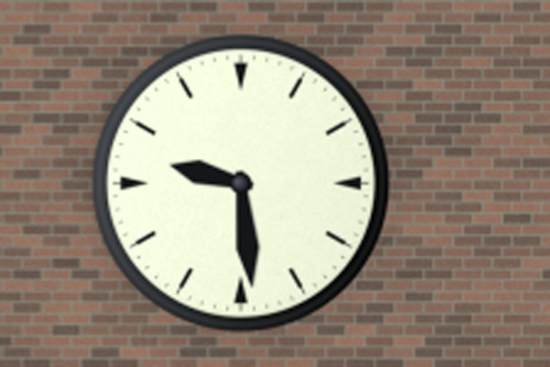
{"hour": 9, "minute": 29}
